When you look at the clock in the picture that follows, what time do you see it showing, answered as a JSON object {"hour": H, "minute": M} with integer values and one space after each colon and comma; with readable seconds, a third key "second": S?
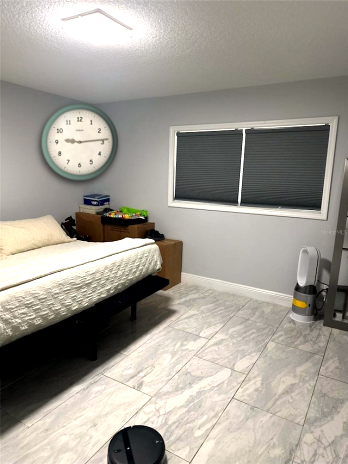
{"hour": 9, "minute": 14}
